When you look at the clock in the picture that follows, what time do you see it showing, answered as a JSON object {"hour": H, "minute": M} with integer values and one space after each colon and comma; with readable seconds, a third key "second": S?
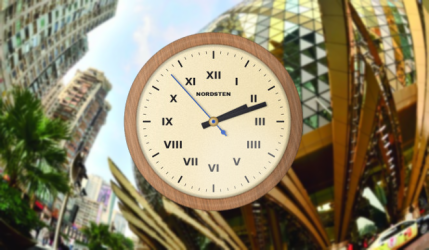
{"hour": 2, "minute": 11, "second": 53}
